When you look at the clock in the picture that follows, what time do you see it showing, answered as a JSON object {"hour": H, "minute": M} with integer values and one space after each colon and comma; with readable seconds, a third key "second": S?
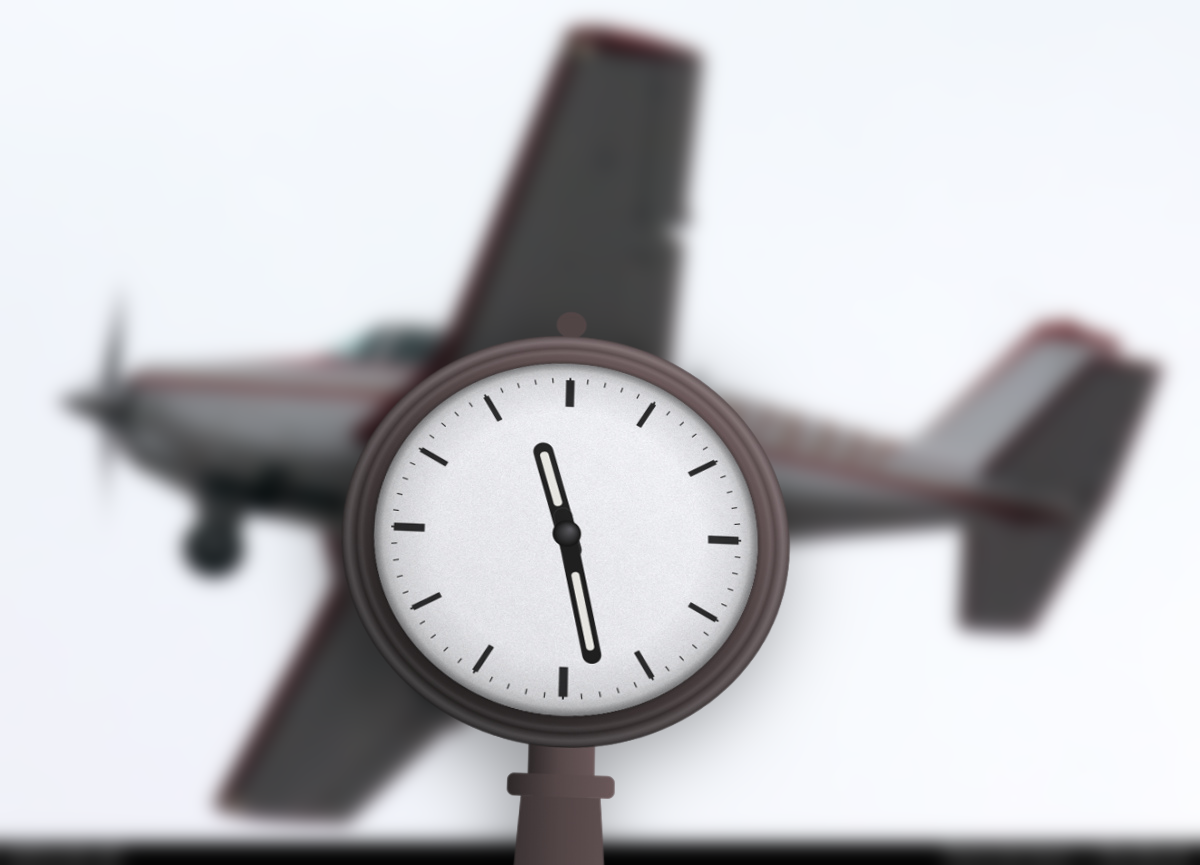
{"hour": 11, "minute": 28}
